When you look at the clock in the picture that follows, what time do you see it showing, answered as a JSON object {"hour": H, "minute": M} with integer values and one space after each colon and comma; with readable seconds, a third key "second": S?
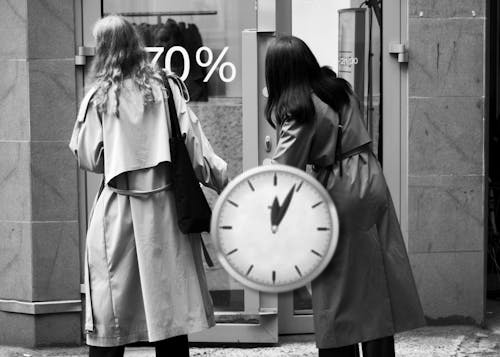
{"hour": 12, "minute": 4}
